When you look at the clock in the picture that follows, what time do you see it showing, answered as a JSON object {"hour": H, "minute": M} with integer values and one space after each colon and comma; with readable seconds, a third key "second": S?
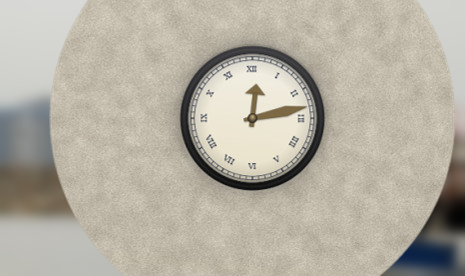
{"hour": 12, "minute": 13}
